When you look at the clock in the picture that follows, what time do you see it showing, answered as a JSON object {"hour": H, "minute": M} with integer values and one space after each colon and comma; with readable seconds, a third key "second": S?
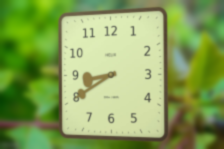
{"hour": 8, "minute": 40}
